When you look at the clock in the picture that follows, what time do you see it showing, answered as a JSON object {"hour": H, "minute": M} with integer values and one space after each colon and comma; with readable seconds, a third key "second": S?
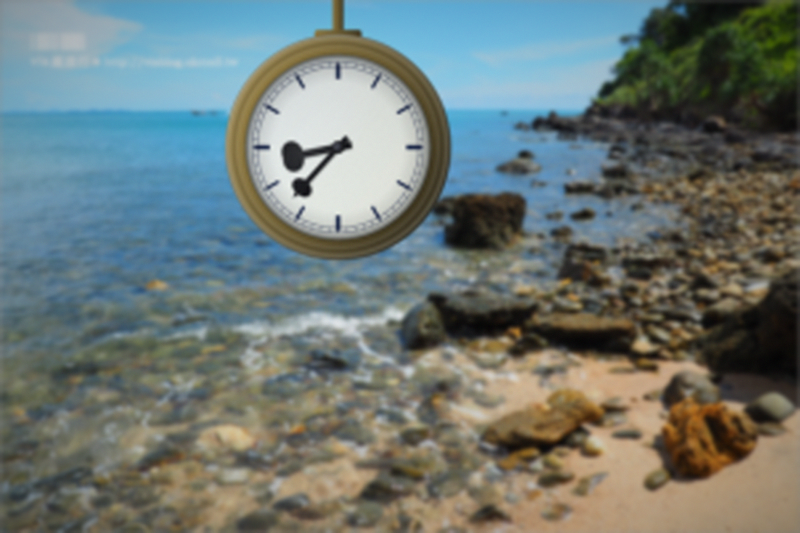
{"hour": 8, "minute": 37}
